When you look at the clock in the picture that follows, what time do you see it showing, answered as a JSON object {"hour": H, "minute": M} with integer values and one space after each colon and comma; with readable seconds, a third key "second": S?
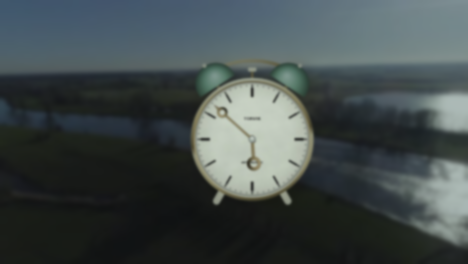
{"hour": 5, "minute": 52}
